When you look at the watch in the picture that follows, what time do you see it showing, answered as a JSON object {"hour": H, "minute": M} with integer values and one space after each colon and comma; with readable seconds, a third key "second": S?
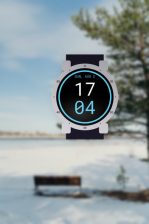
{"hour": 17, "minute": 4}
